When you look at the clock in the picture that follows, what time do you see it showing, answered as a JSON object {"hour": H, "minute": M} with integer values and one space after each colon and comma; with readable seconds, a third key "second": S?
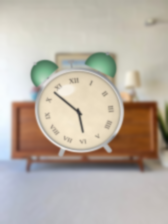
{"hour": 5, "minute": 53}
